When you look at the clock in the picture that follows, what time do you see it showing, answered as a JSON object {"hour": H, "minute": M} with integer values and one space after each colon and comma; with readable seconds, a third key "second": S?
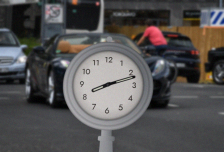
{"hour": 8, "minute": 12}
